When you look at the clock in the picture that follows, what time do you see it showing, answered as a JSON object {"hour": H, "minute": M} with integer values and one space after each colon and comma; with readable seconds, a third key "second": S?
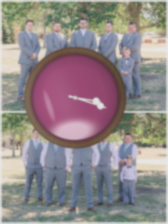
{"hour": 3, "minute": 18}
